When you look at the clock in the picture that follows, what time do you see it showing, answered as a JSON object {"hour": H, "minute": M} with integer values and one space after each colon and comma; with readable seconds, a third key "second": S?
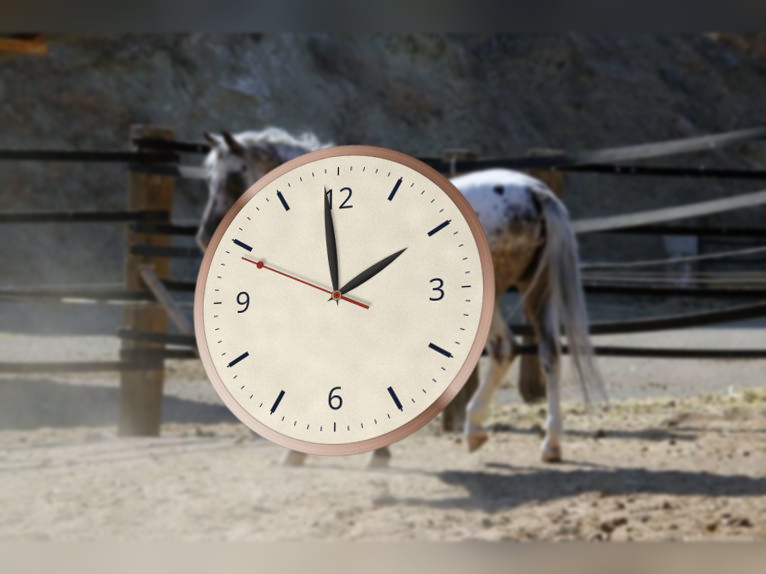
{"hour": 1, "minute": 58, "second": 49}
